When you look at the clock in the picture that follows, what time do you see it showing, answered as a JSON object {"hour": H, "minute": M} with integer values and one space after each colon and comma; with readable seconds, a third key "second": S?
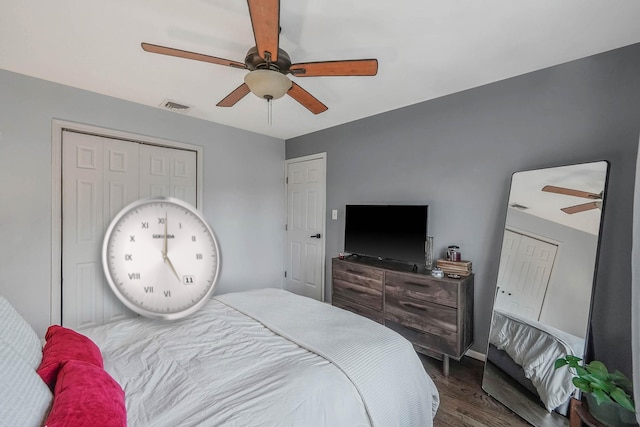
{"hour": 5, "minute": 1}
